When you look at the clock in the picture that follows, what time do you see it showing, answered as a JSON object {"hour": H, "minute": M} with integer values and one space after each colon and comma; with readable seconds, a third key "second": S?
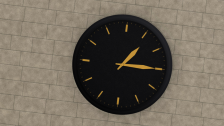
{"hour": 1, "minute": 15}
